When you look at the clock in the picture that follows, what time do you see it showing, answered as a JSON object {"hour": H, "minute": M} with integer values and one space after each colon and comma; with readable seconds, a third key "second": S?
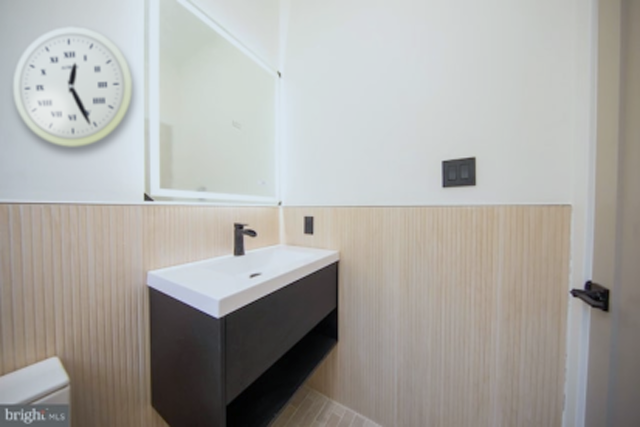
{"hour": 12, "minute": 26}
